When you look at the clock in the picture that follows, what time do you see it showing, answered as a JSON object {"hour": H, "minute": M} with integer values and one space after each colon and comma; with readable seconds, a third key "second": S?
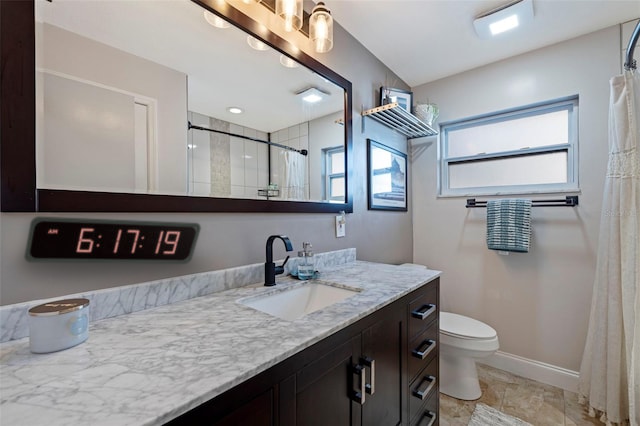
{"hour": 6, "minute": 17, "second": 19}
